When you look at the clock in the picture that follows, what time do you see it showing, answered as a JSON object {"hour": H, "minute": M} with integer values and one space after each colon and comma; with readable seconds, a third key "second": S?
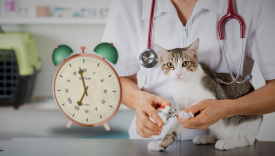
{"hour": 6, "minute": 58}
